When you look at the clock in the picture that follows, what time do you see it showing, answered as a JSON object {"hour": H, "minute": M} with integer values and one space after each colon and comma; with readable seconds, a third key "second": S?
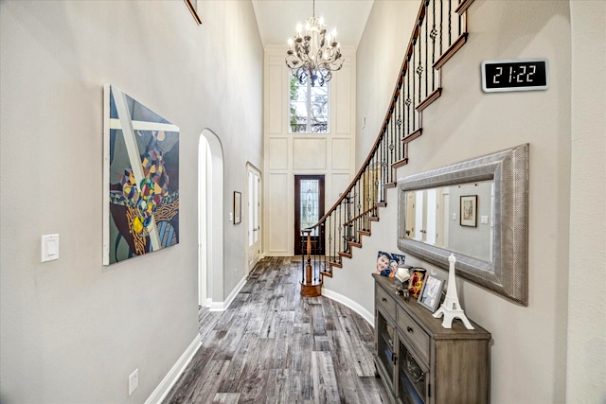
{"hour": 21, "minute": 22}
